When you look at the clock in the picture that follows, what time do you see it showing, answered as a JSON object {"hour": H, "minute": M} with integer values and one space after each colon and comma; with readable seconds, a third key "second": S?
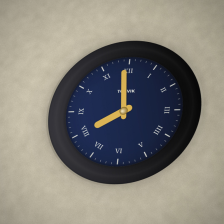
{"hour": 7, "minute": 59}
